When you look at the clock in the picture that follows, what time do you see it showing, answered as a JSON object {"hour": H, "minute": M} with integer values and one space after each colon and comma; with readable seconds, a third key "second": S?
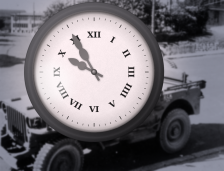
{"hour": 9, "minute": 55}
